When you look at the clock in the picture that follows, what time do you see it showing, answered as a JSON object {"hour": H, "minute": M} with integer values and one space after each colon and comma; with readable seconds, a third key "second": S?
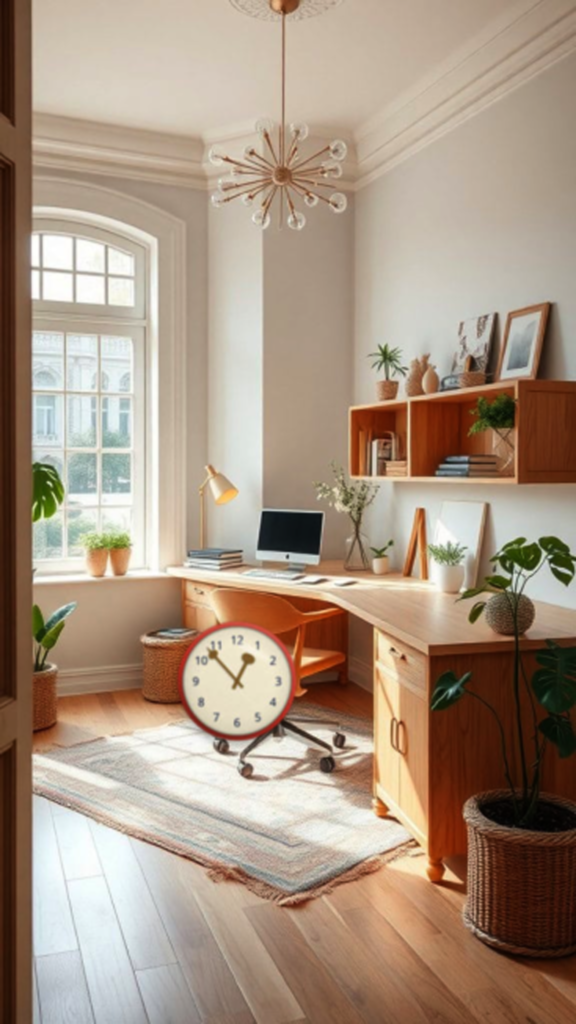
{"hour": 12, "minute": 53}
